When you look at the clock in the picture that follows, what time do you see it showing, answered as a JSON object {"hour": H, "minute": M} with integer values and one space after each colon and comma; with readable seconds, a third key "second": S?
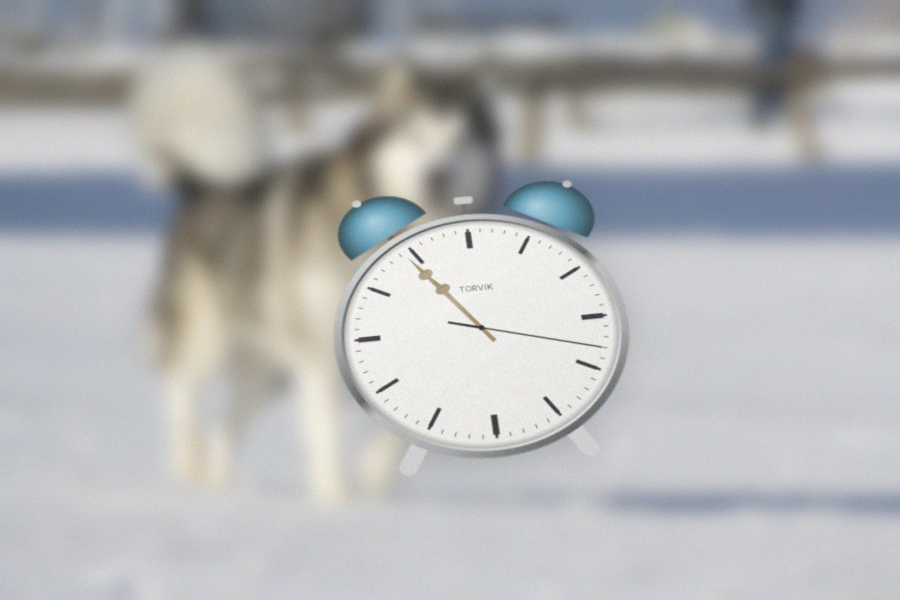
{"hour": 10, "minute": 54, "second": 18}
